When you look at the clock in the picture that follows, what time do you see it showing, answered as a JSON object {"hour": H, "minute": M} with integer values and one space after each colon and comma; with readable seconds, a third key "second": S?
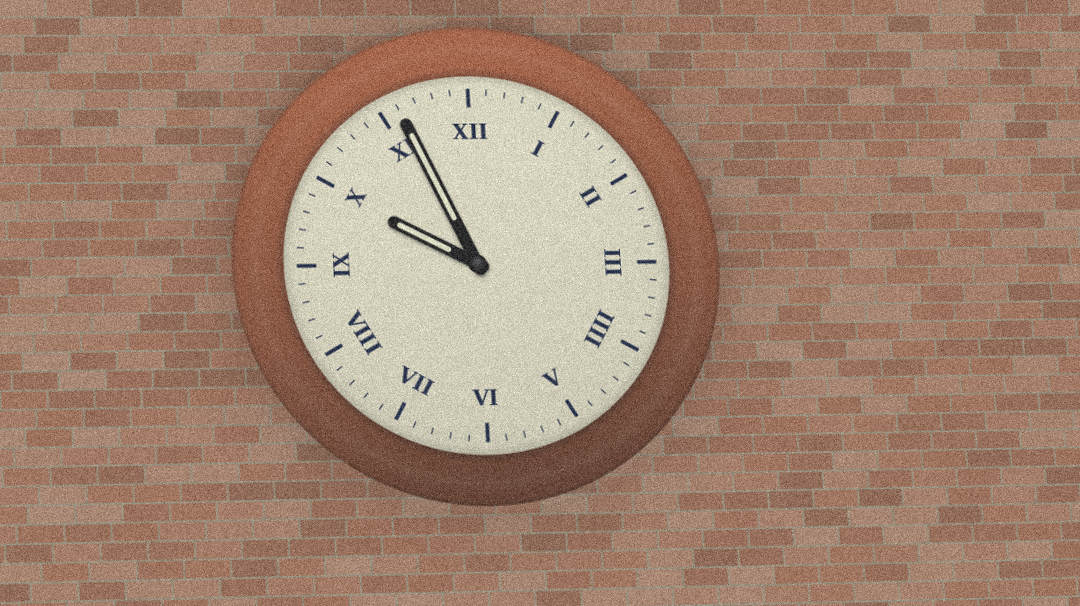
{"hour": 9, "minute": 56}
